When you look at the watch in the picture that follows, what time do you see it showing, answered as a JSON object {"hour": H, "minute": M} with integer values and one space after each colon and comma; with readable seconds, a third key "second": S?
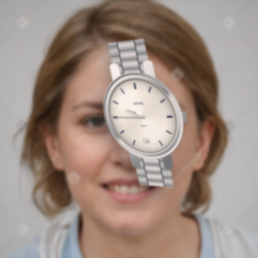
{"hour": 9, "minute": 45}
